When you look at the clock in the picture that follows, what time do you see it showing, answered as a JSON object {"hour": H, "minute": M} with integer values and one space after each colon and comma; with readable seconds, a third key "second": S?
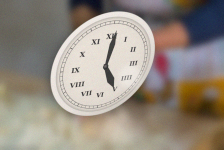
{"hour": 5, "minute": 1}
